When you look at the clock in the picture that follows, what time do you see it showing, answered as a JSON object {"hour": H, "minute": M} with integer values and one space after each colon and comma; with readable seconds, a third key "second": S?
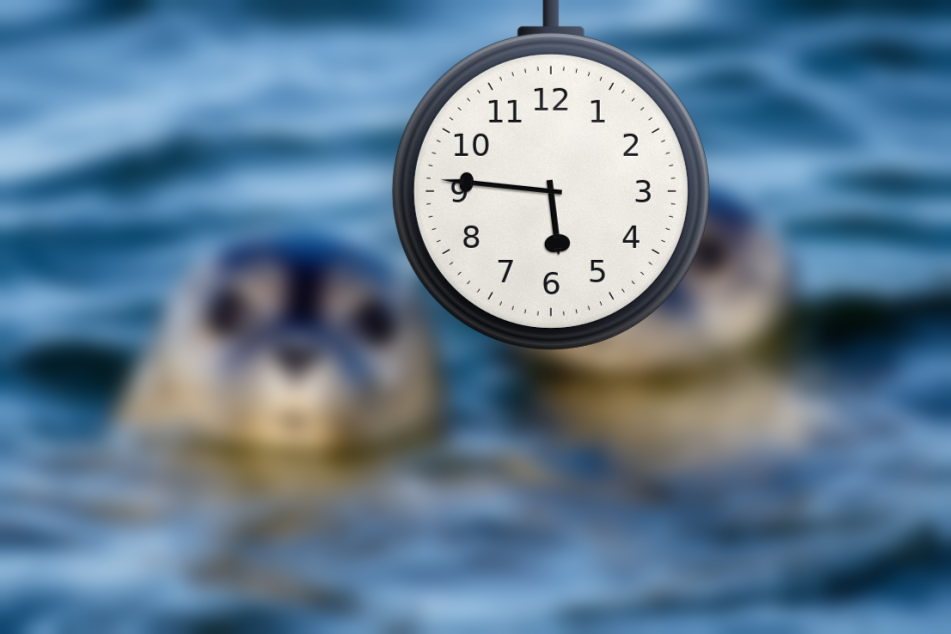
{"hour": 5, "minute": 46}
